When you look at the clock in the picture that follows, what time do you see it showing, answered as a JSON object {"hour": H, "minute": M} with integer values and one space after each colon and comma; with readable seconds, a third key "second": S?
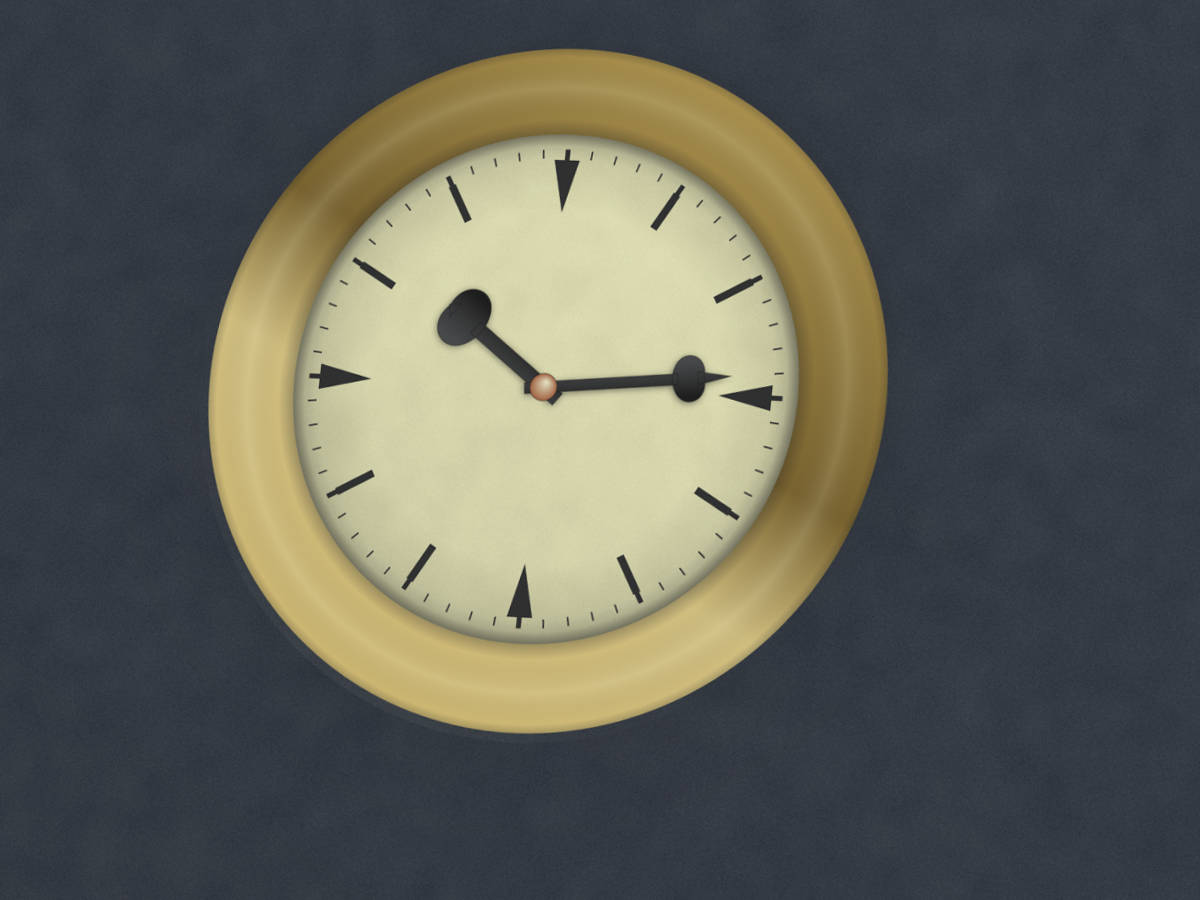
{"hour": 10, "minute": 14}
